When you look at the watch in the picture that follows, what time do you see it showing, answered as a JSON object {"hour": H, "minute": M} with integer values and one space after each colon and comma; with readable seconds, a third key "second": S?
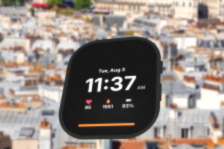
{"hour": 11, "minute": 37}
